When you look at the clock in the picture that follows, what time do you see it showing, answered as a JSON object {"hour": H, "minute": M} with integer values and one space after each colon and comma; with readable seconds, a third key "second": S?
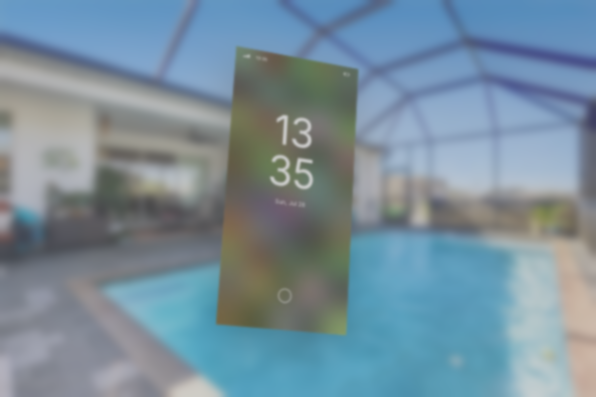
{"hour": 13, "minute": 35}
